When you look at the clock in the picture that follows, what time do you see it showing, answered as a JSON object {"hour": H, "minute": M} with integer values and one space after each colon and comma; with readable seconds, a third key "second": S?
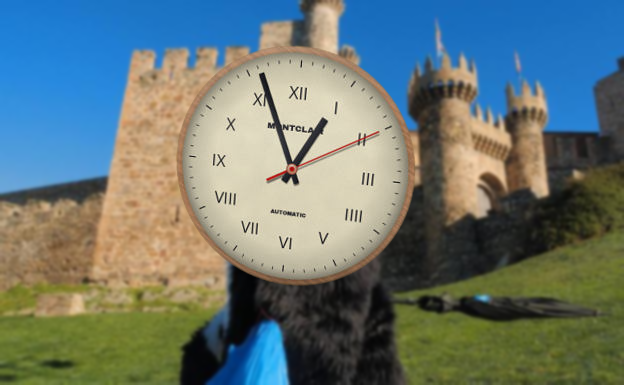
{"hour": 12, "minute": 56, "second": 10}
